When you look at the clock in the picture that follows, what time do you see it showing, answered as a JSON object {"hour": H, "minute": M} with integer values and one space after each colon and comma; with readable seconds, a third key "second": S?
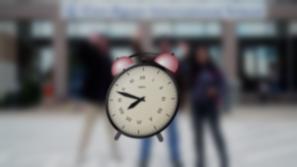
{"hour": 7, "minute": 48}
